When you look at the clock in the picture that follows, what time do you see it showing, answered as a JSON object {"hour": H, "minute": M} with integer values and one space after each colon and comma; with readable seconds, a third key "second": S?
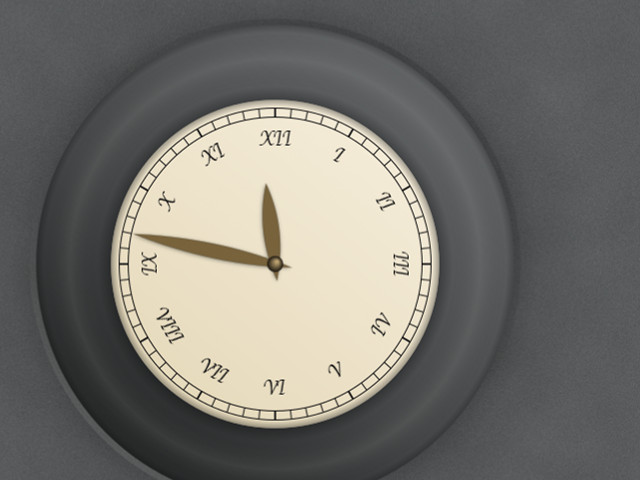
{"hour": 11, "minute": 47}
